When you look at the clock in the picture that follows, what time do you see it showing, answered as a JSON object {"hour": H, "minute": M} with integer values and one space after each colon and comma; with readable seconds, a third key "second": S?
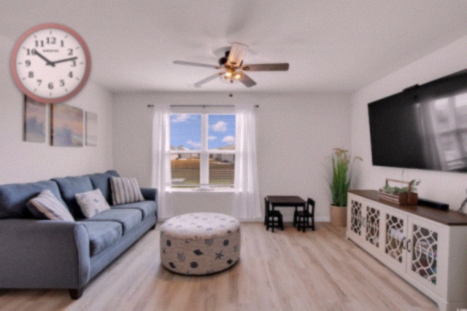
{"hour": 10, "minute": 13}
